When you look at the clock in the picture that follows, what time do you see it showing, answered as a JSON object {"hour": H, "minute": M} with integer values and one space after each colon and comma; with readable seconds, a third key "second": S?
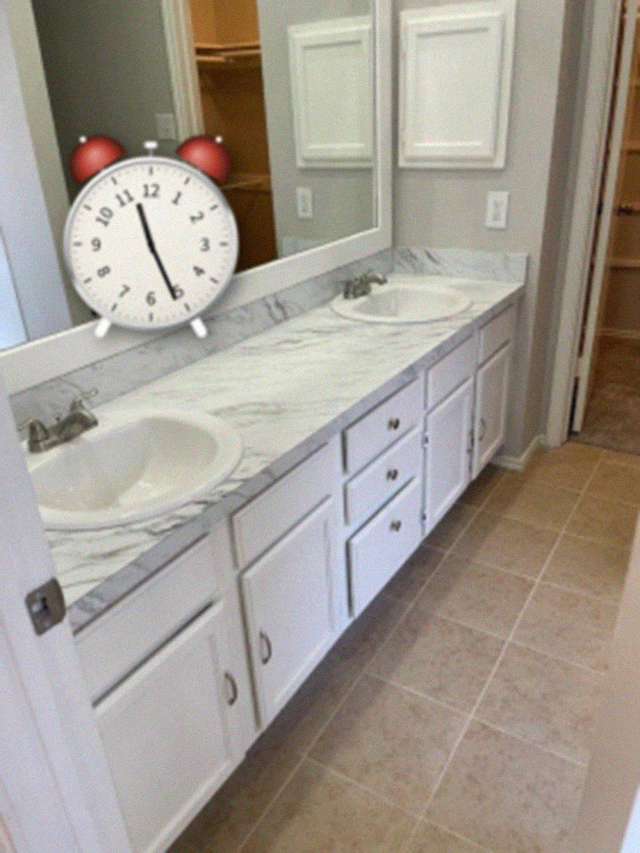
{"hour": 11, "minute": 26}
